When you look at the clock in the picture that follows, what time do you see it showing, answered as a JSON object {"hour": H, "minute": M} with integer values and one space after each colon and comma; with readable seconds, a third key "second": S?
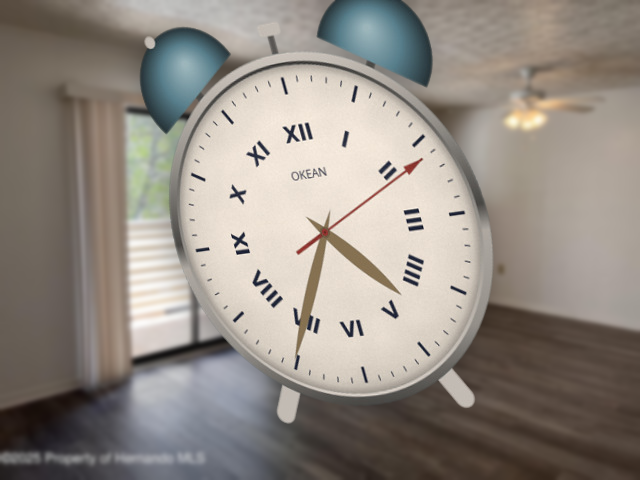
{"hour": 4, "minute": 35, "second": 11}
